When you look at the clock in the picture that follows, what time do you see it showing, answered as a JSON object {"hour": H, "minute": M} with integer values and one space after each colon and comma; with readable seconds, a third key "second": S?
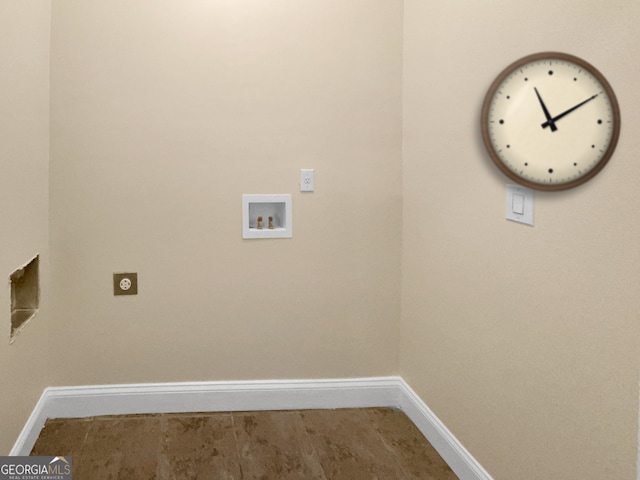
{"hour": 11, "minute": 10}
